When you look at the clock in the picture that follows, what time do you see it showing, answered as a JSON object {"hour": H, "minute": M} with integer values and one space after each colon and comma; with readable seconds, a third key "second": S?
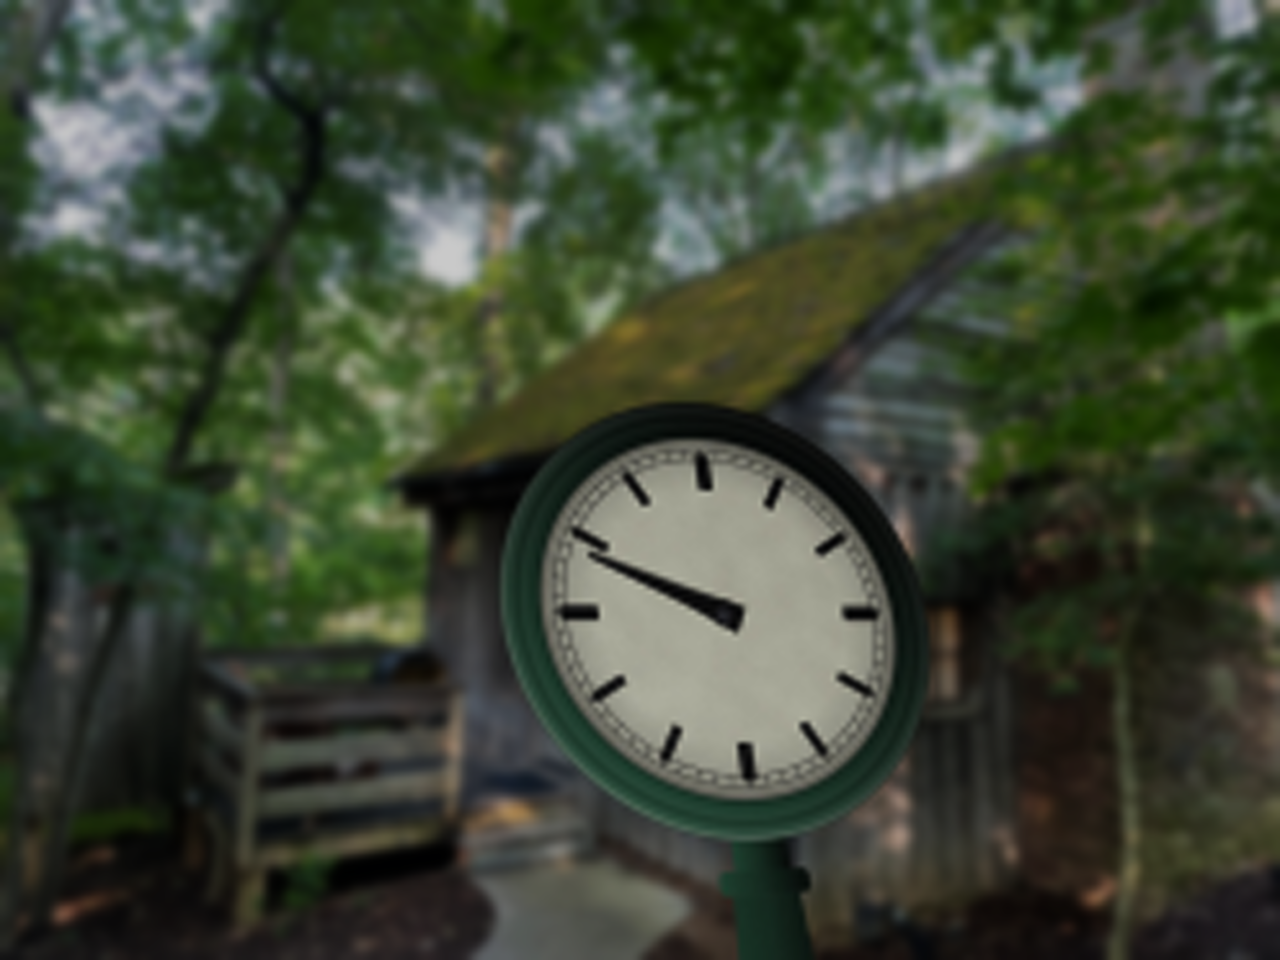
{"hour": 9, "minute": 49}
